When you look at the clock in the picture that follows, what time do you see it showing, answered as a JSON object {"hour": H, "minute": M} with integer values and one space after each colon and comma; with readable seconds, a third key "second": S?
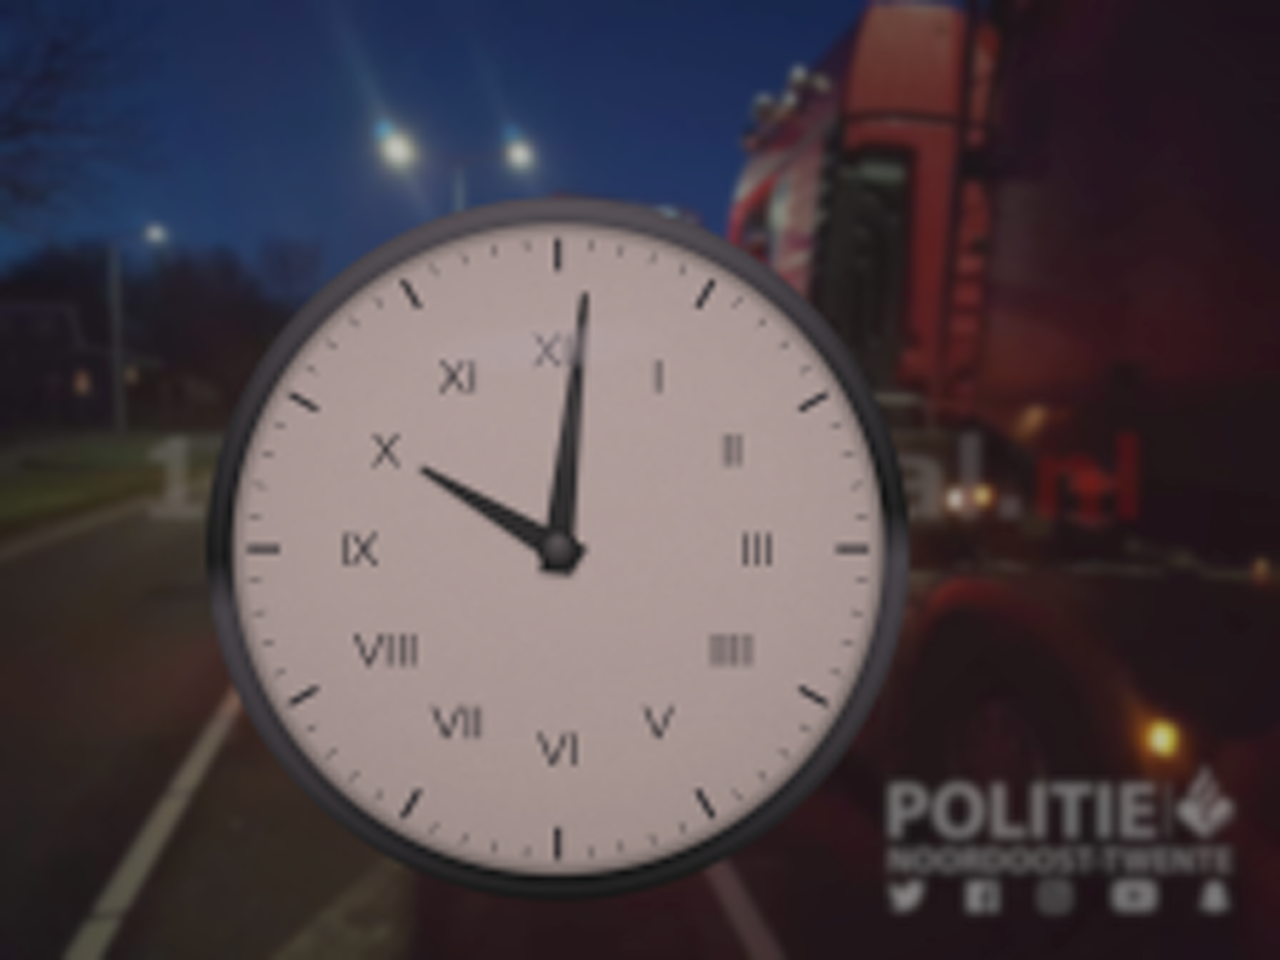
{"hour": 10, "minute": 1}
